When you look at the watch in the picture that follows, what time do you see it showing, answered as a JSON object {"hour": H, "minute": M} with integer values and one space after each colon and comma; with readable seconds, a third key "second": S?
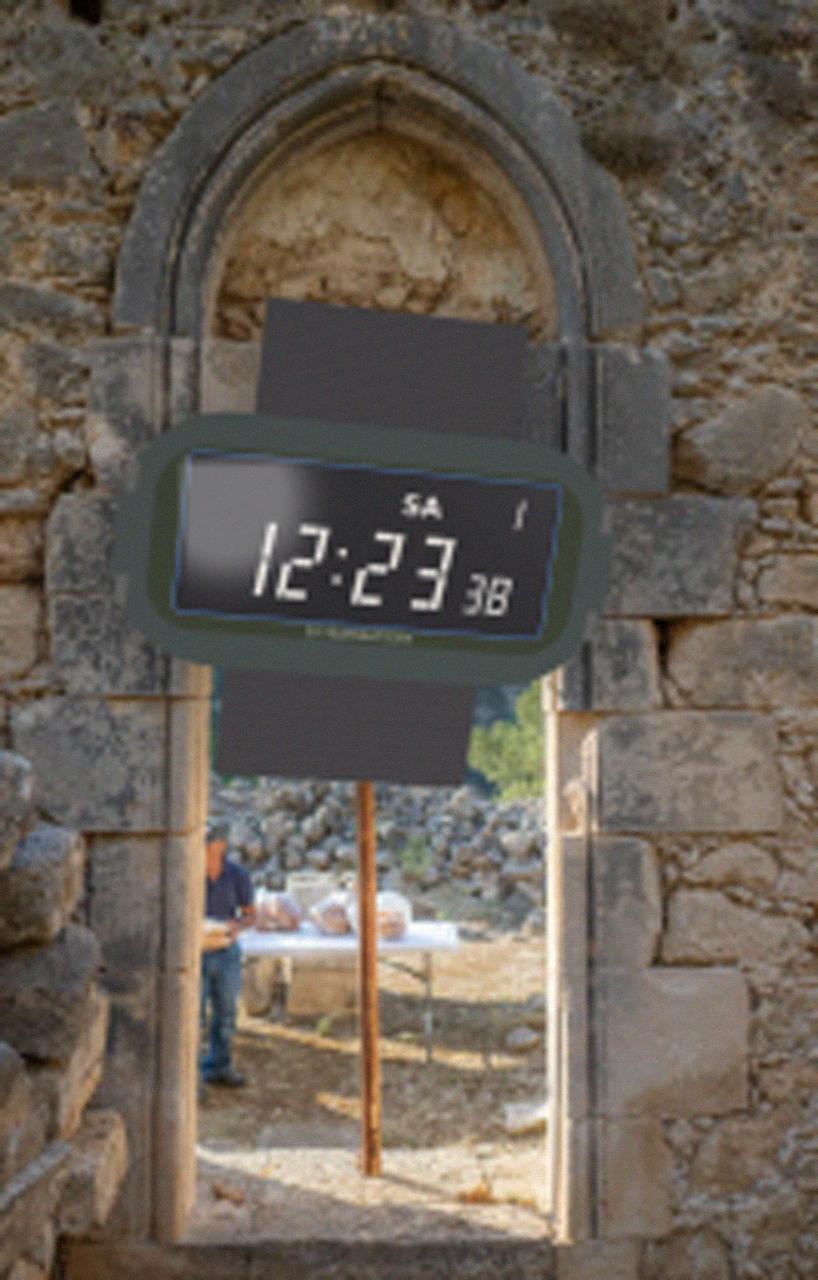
{"hour": 12, "minute": 23, "second": 38}
